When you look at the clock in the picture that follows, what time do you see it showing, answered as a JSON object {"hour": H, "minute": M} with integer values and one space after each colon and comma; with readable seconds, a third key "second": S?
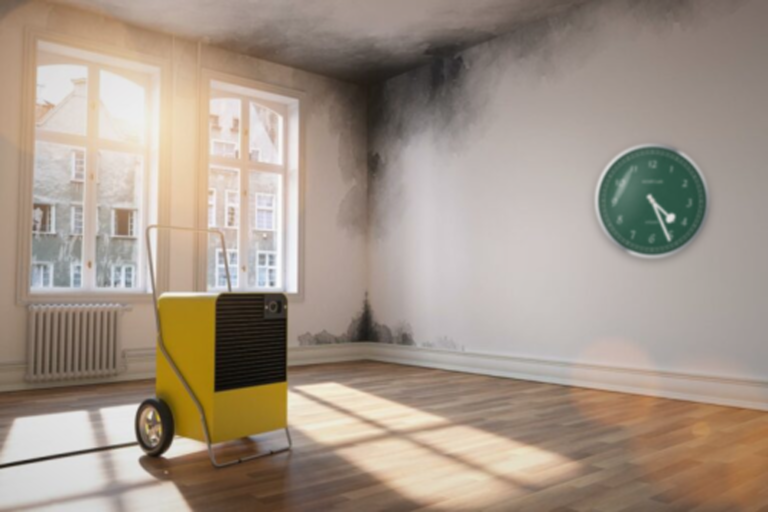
{"hour": 4, "minute": 26}
